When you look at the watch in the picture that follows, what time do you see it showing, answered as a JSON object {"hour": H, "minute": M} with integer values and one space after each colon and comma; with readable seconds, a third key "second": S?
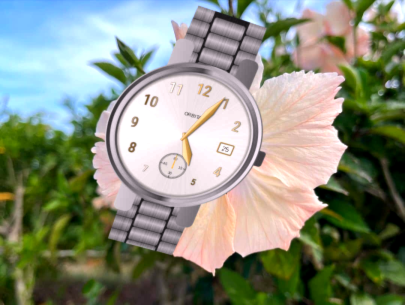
{"hour": 5, "minute": 4}
